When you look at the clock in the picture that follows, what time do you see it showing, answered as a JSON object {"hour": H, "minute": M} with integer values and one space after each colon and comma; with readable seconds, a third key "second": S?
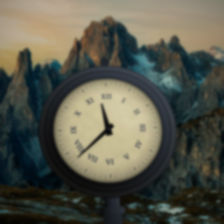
{"hour": 11, "minute": 38}
